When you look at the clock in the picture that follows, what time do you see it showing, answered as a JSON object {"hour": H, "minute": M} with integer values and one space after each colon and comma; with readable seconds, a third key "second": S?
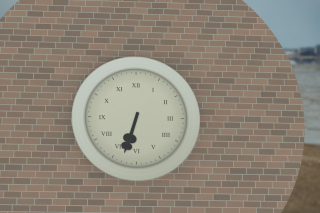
{"hour": 6, "minute": 33}
